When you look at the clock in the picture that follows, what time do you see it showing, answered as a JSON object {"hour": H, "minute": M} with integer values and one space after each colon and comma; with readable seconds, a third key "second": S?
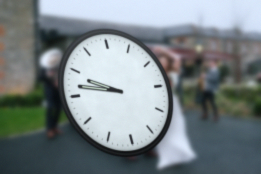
{"hour": 9, "minute": 47}
